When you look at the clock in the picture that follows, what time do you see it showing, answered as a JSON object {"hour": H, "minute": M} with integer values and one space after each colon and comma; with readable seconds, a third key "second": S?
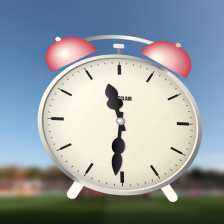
{"hour": 11, "minute": 31}
